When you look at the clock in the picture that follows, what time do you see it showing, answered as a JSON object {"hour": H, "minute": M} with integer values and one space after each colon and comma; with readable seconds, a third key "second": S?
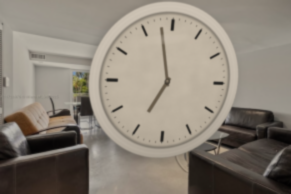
{"hour": 6, "minute": 58}
